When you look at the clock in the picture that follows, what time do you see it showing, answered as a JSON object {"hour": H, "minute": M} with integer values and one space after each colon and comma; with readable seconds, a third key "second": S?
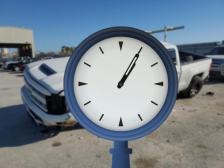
{"hour": 1, "minute": 5}
